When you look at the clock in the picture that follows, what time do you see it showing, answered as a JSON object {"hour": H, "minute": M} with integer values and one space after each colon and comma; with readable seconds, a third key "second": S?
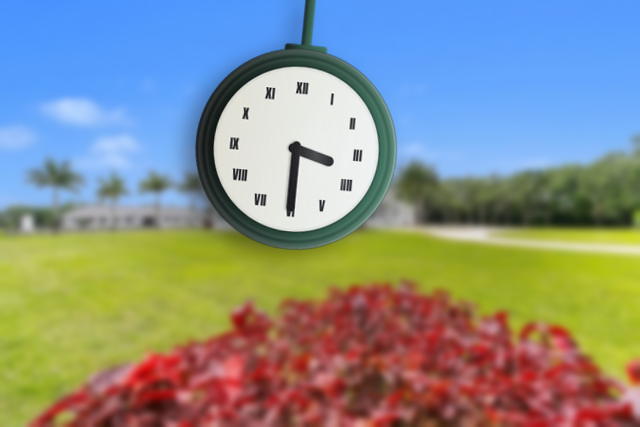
{"hour": 3, "minute": 30}
